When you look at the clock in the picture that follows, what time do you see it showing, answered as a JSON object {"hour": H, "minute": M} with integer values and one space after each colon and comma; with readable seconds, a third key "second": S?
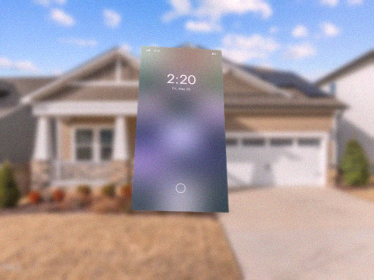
{"hour": 2, "minute": 20}
